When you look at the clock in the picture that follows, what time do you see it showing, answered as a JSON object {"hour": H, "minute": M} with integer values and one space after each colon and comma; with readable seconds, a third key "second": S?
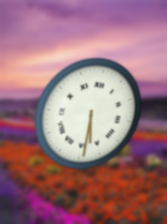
{"hour": 5, "minute": 29}
